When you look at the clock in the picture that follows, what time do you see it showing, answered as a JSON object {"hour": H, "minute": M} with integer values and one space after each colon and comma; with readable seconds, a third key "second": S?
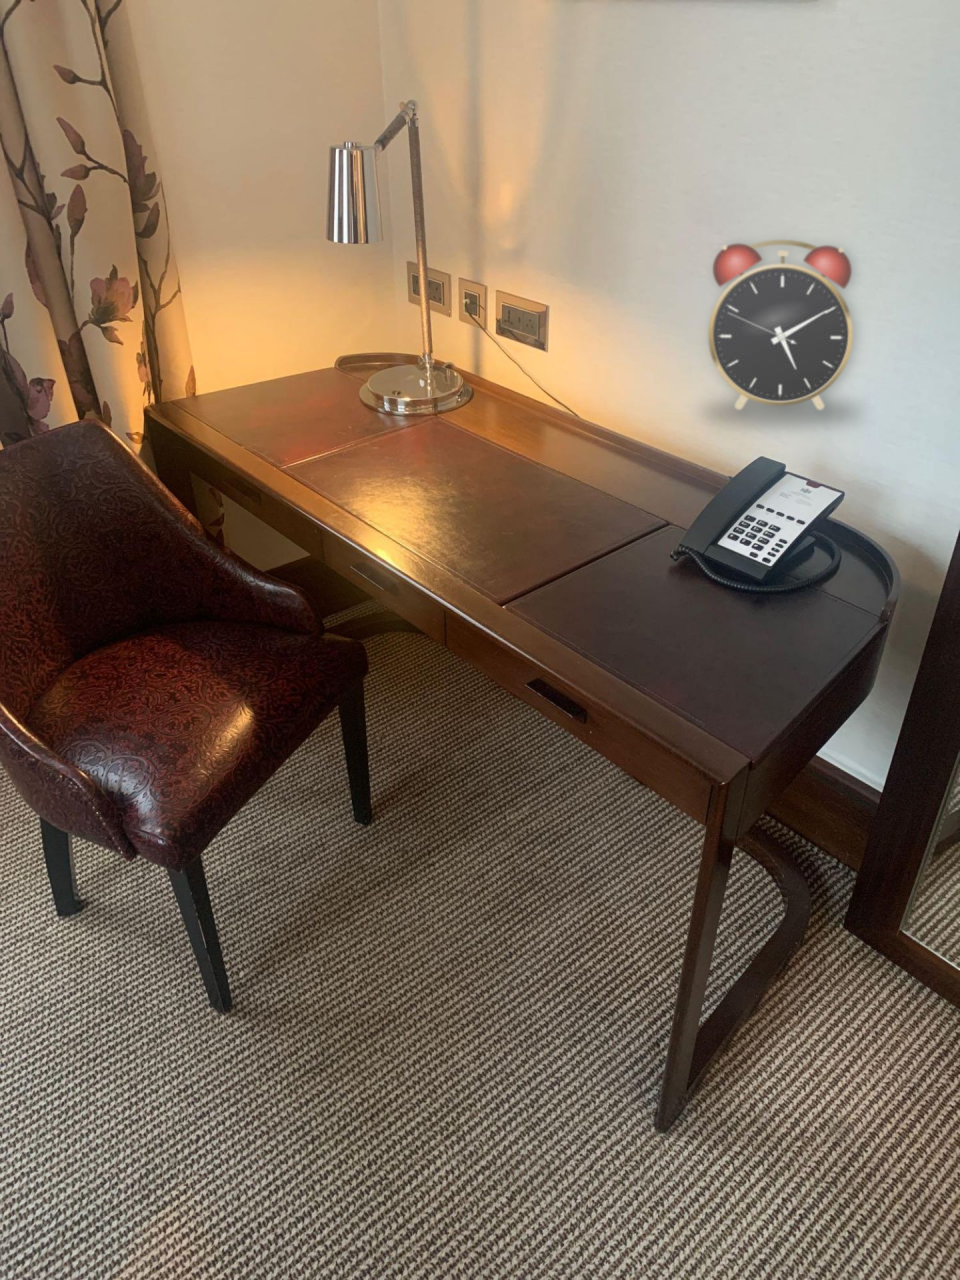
{"hour": 5, "minute": 9, "second": 49}
